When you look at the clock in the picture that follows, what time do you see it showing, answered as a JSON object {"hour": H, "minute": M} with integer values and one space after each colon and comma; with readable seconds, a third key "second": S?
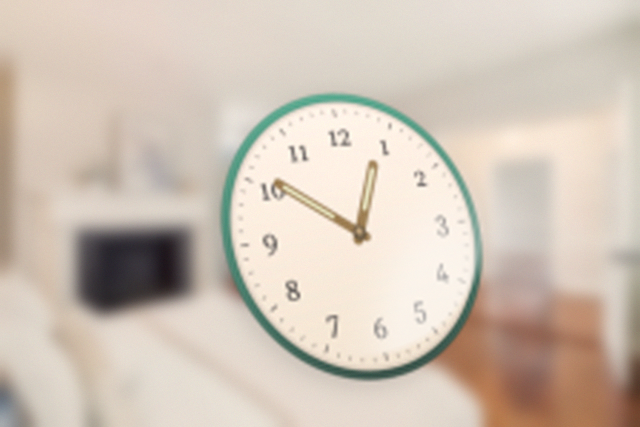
{"hour": 12, "minute": 51}
